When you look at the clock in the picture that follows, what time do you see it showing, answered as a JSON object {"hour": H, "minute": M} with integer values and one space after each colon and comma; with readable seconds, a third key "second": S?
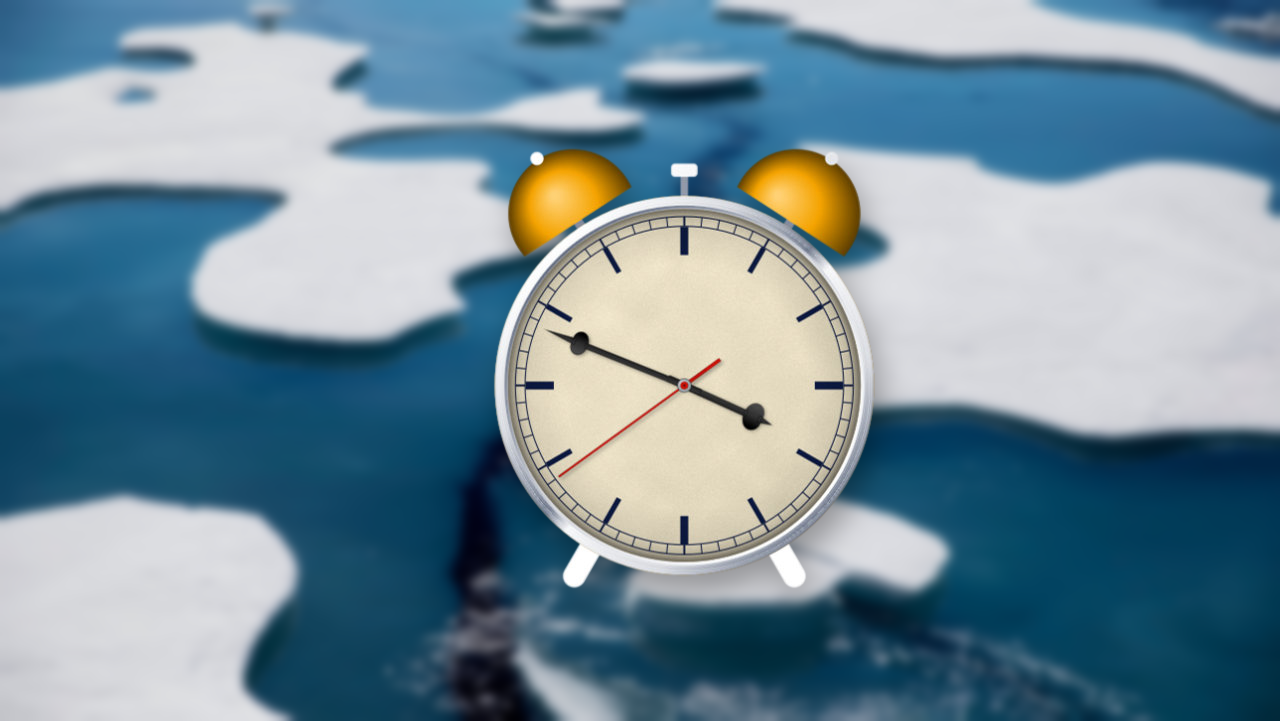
{"hour": 3, "minute": 48, "second": 39}
